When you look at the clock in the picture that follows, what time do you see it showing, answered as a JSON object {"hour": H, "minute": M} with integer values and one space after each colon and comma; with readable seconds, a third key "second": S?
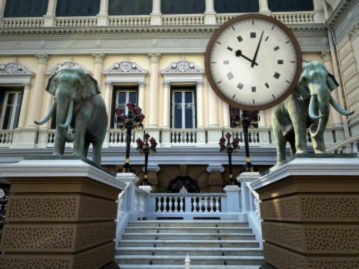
{"hour": 10, "minute": 3}
